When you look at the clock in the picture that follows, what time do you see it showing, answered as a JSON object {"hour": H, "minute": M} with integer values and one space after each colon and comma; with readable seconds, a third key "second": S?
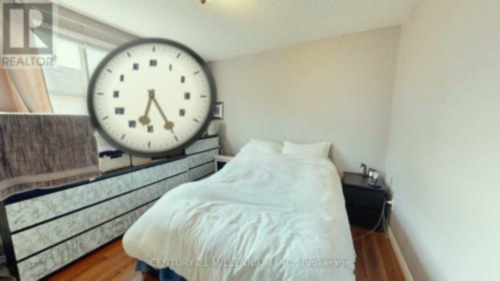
{"hour": 6, "minute": 25}
